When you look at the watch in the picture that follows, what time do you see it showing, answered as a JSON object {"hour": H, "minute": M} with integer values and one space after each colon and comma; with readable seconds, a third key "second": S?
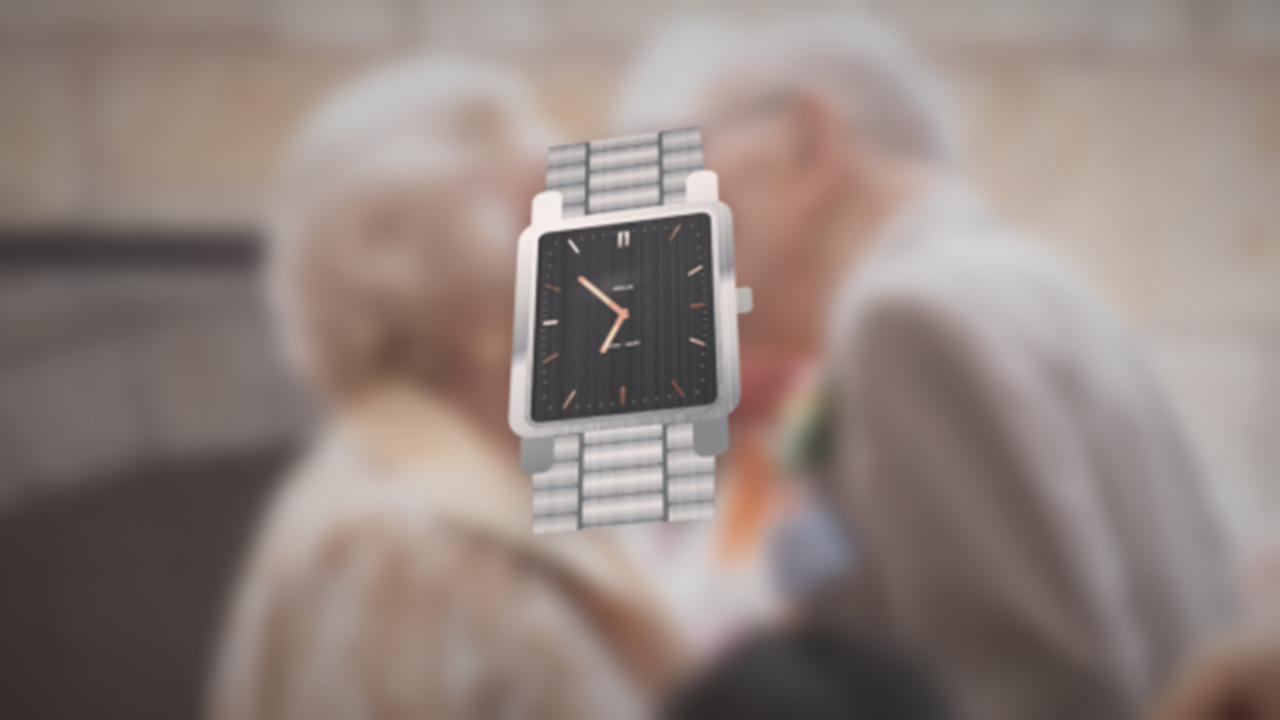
{"hour": 6, "minute": 53}
